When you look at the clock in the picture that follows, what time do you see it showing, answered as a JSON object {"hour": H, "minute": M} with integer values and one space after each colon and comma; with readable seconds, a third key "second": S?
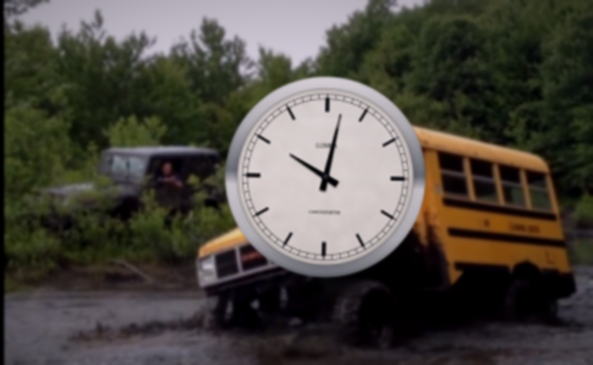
{"hour": 10, "minute": 2}
